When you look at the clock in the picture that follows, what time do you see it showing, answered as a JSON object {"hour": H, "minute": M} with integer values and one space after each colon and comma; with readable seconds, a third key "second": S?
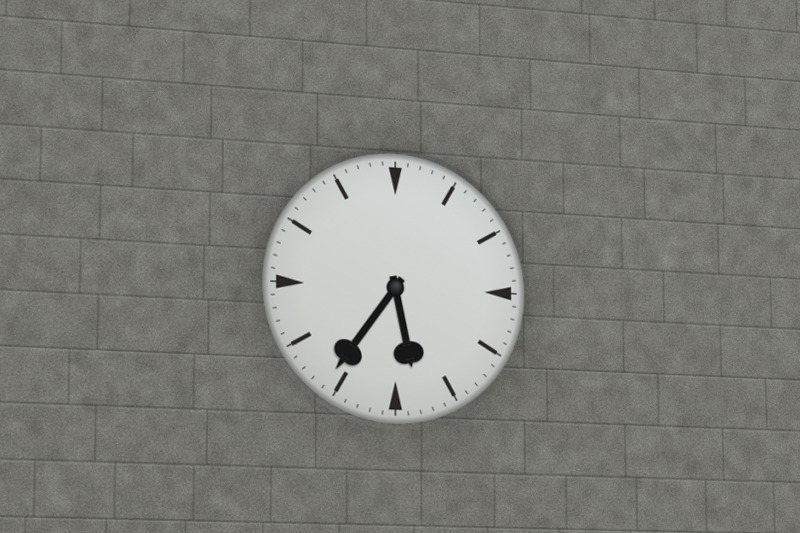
{"hour": 5, "minute": 36}
